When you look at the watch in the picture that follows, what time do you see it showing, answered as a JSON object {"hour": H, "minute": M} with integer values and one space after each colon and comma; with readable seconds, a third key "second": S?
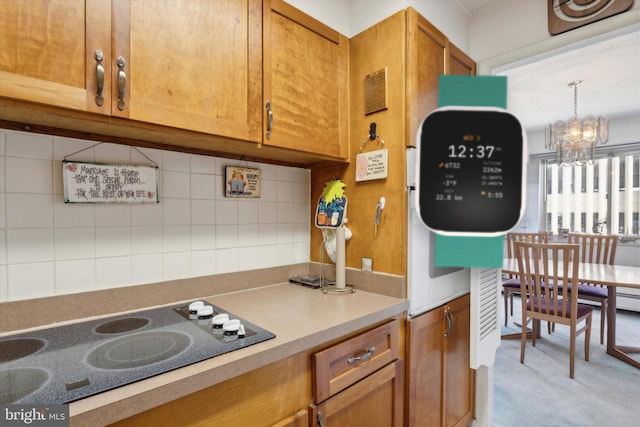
{"hour": 12, "minute": 37}
